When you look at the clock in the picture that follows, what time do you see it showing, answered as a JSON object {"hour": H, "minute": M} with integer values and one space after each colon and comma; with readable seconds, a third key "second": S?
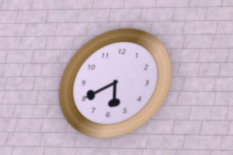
{"hour": 5, "minute": 40}
